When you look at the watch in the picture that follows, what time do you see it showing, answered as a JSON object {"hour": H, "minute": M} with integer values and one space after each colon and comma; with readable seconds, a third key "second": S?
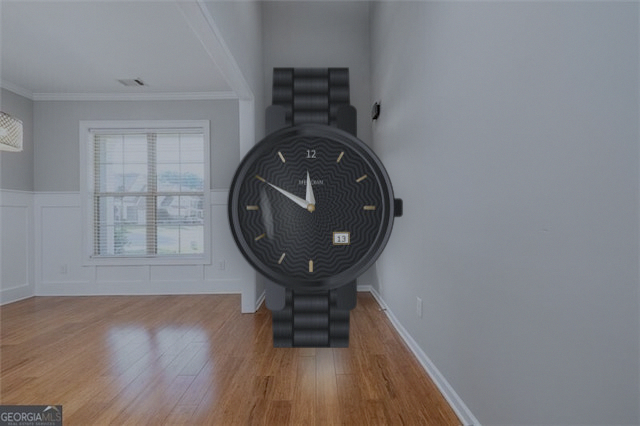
{"hour": 11, "minute": 50}
